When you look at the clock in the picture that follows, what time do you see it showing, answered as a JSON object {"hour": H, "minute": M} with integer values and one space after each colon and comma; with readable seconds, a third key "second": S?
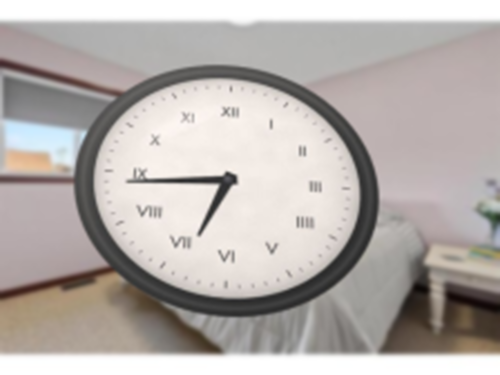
{"hour": 6, "minute": 44}
